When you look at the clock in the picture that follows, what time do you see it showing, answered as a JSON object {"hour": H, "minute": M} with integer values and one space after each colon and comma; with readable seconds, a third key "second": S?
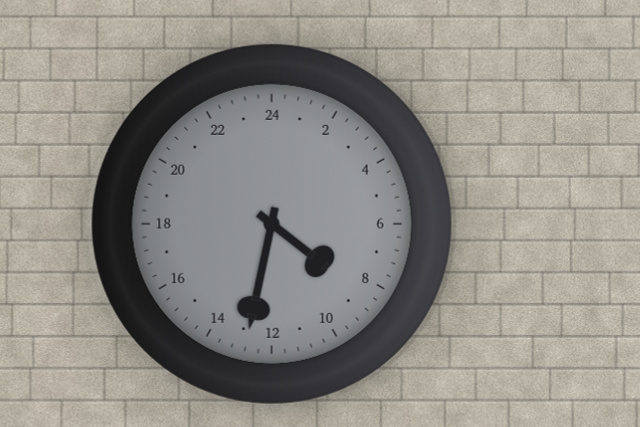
{"hour": 8, "minute": 32}
